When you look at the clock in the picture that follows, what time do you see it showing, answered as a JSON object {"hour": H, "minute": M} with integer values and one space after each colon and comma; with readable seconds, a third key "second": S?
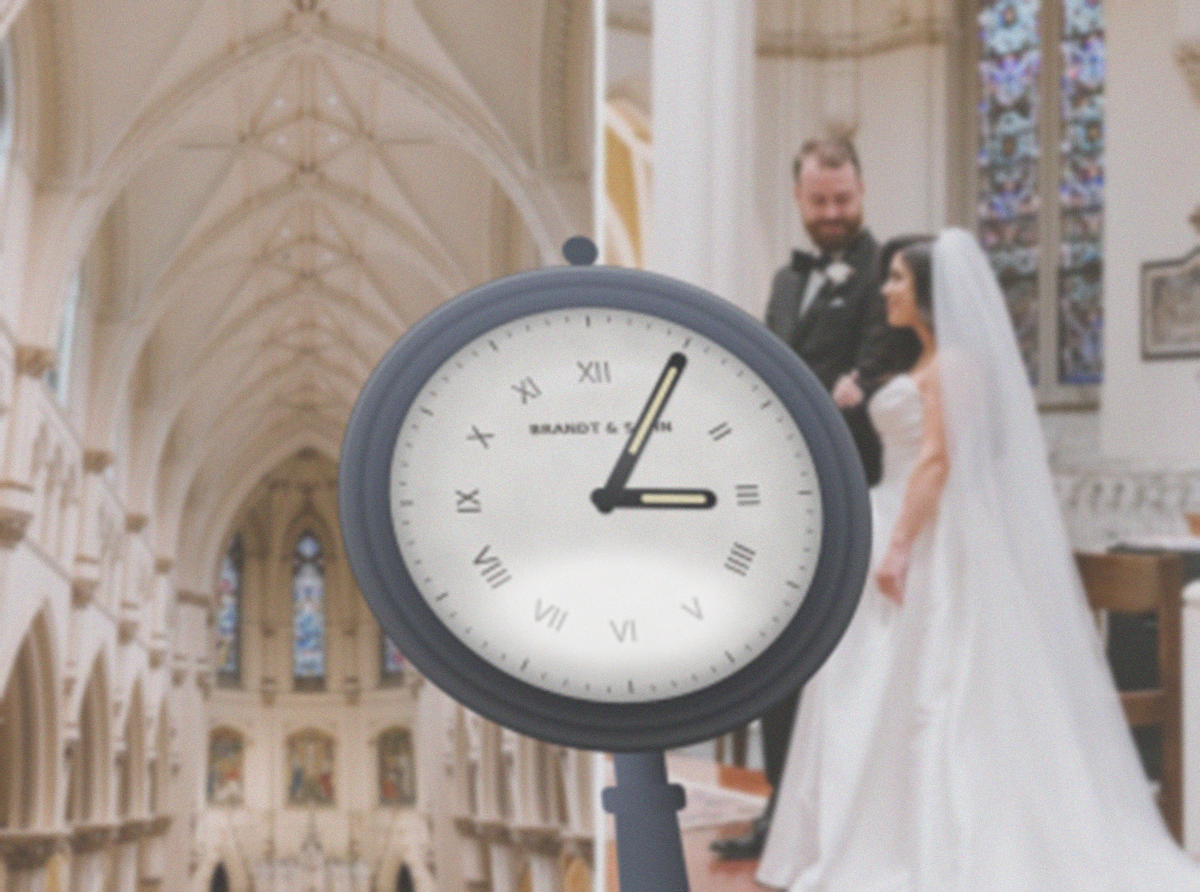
{"hour": 3, "minute": 5}
